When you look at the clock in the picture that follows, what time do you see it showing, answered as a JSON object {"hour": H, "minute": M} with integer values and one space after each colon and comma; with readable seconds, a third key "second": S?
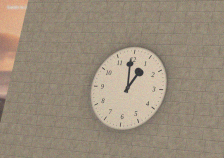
{"hour": 12, "minute": 59}
